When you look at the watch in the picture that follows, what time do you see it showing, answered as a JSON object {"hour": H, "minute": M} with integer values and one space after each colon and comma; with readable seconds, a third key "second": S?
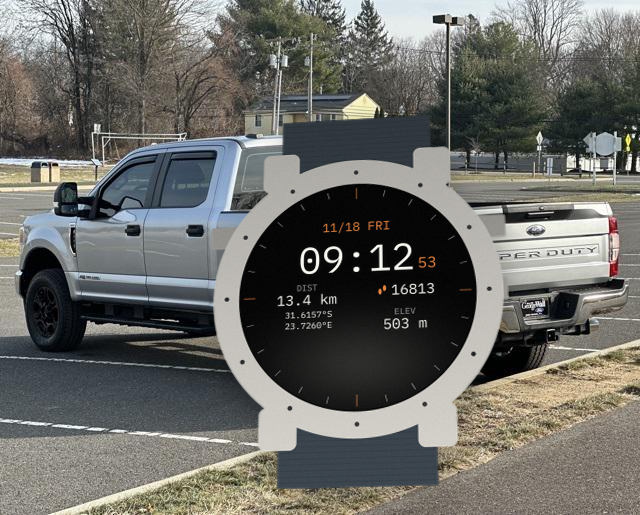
{"hour": 9, "minute": 12, "second": 53}
